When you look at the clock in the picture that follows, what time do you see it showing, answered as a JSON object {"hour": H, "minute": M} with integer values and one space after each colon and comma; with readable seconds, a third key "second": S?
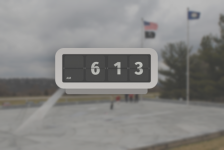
{"hour": 6, "minute": 13}
